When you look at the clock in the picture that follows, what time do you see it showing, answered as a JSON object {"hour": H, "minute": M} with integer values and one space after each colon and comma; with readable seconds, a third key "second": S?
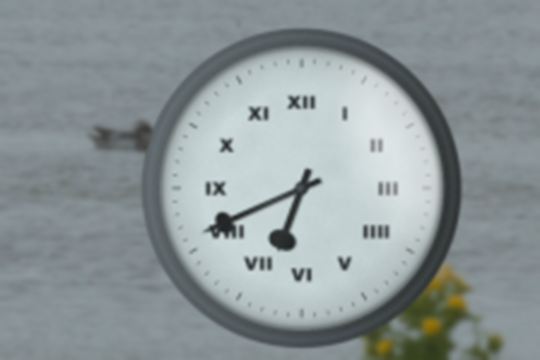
{"hour": 6, "minute": 41}
